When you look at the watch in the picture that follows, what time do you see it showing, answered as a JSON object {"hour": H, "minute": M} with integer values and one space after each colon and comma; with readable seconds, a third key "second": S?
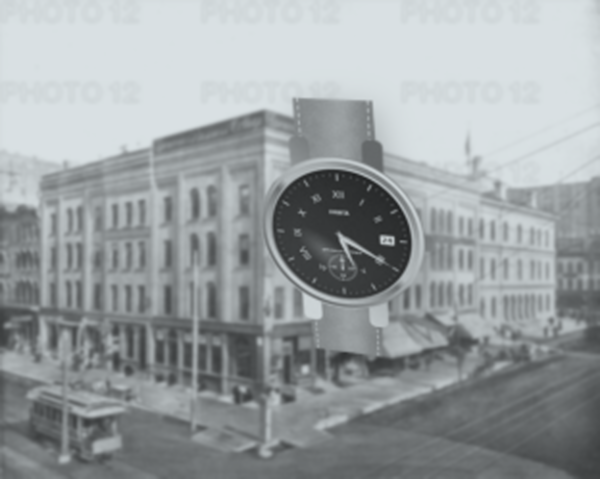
{"hour": 5, "minute": 20}
